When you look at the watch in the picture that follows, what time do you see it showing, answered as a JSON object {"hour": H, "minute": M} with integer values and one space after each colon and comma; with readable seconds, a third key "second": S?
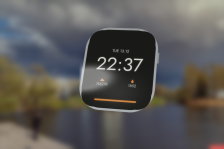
{"hour": 22, "minute": 37}
